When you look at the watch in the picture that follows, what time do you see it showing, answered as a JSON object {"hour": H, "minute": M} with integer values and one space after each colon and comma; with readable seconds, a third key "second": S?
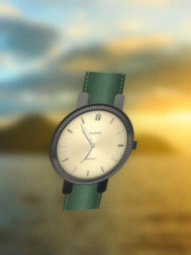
{"hour": 6, "minute": 54}
